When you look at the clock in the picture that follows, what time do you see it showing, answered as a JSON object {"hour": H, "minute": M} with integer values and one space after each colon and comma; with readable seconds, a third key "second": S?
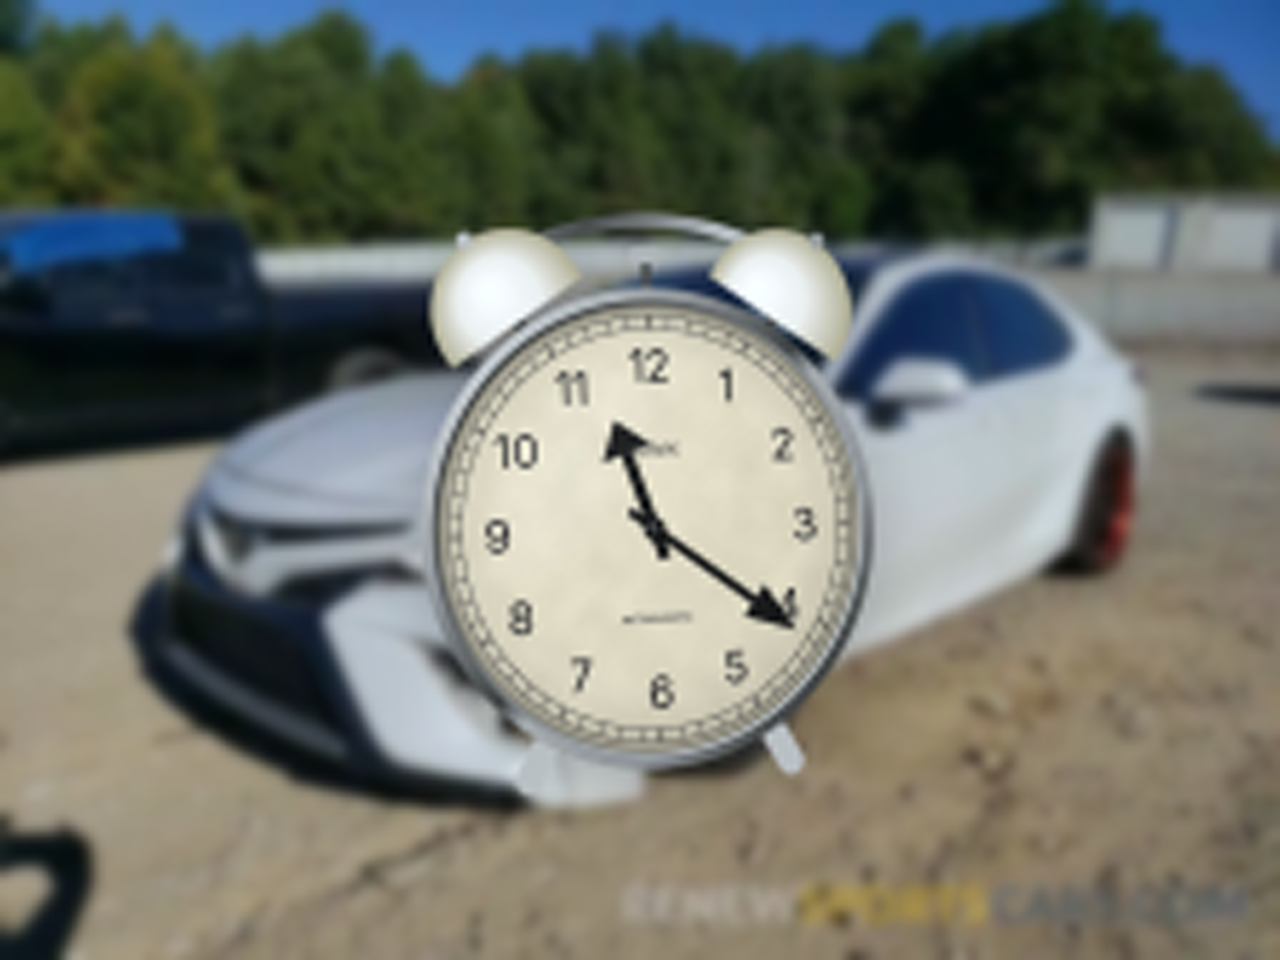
{"hour": 11, "minute": 21}
